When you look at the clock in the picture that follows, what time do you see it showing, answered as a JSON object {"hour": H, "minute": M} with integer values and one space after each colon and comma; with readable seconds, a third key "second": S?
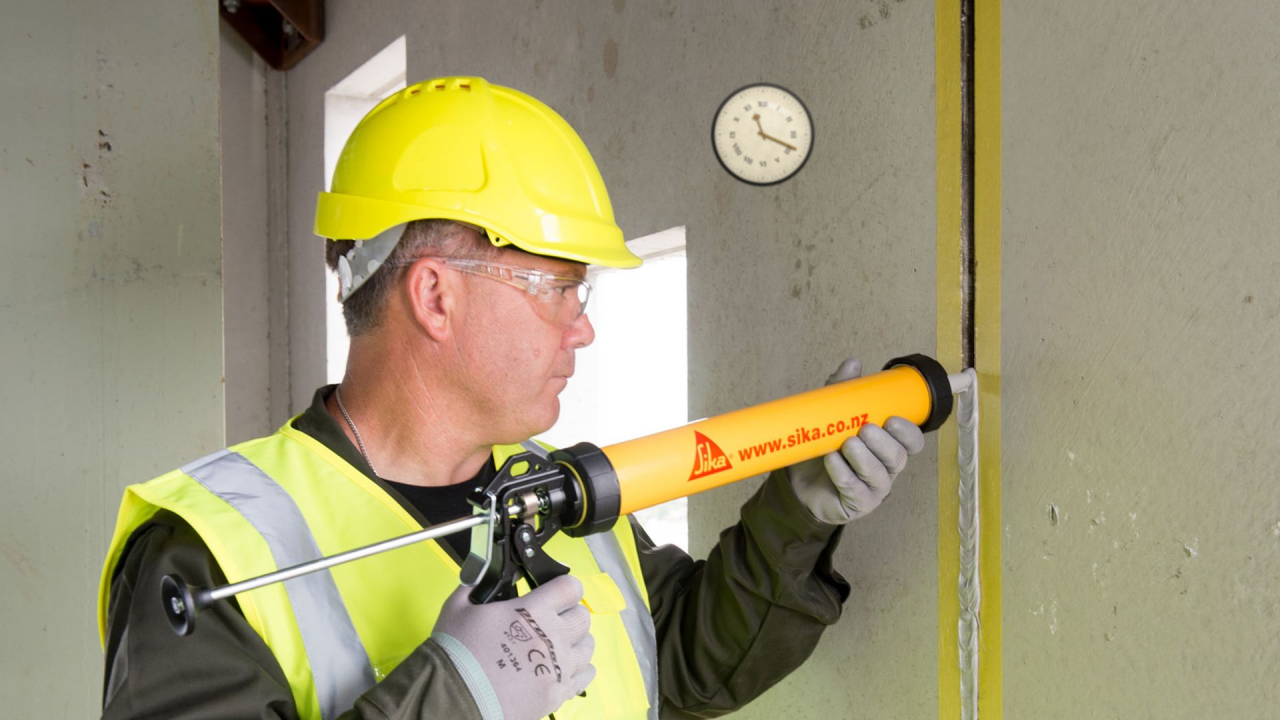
{"hour": 11, "minute": 19}
